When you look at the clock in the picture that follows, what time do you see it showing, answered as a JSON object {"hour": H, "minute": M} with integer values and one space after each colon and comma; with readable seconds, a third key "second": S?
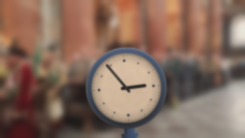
{"hour": 2, "minute": 54}
